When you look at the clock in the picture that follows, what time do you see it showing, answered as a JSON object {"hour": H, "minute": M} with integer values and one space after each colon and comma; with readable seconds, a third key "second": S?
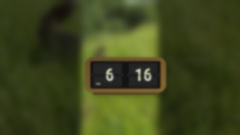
{"hour": 6, "minute": 16}
